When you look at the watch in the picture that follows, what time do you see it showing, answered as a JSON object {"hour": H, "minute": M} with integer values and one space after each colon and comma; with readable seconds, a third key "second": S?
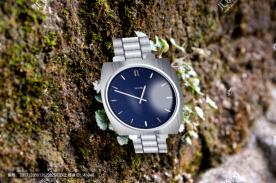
{"hour": 12, "minute": 49}
